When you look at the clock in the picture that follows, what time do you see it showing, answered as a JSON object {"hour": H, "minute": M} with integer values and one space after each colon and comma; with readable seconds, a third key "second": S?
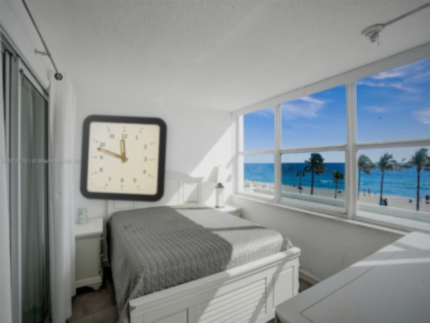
{"hour": 11, "minute": 48}
